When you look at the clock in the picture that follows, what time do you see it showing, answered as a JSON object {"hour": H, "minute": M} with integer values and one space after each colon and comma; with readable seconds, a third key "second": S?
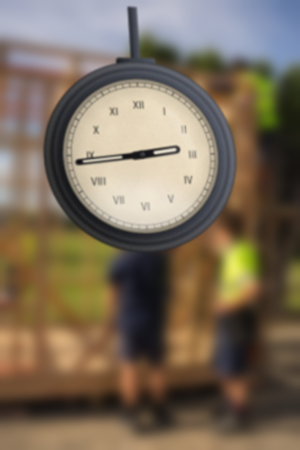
{"hour": 2, "minute": 44}
